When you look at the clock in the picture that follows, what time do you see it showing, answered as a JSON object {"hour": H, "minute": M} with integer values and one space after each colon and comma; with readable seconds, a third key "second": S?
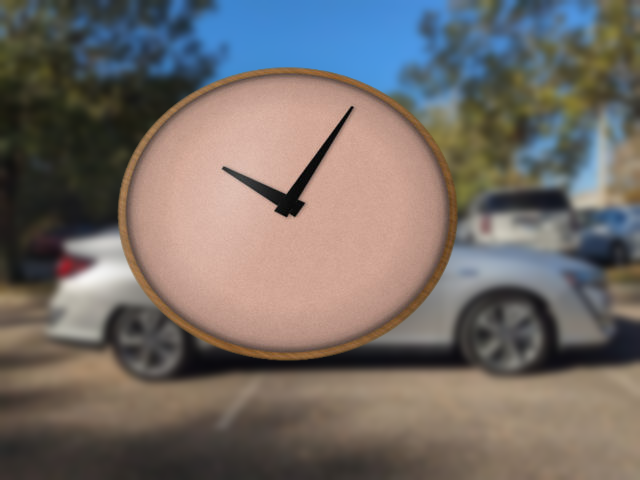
{"hour": 10, "minute": 5}
